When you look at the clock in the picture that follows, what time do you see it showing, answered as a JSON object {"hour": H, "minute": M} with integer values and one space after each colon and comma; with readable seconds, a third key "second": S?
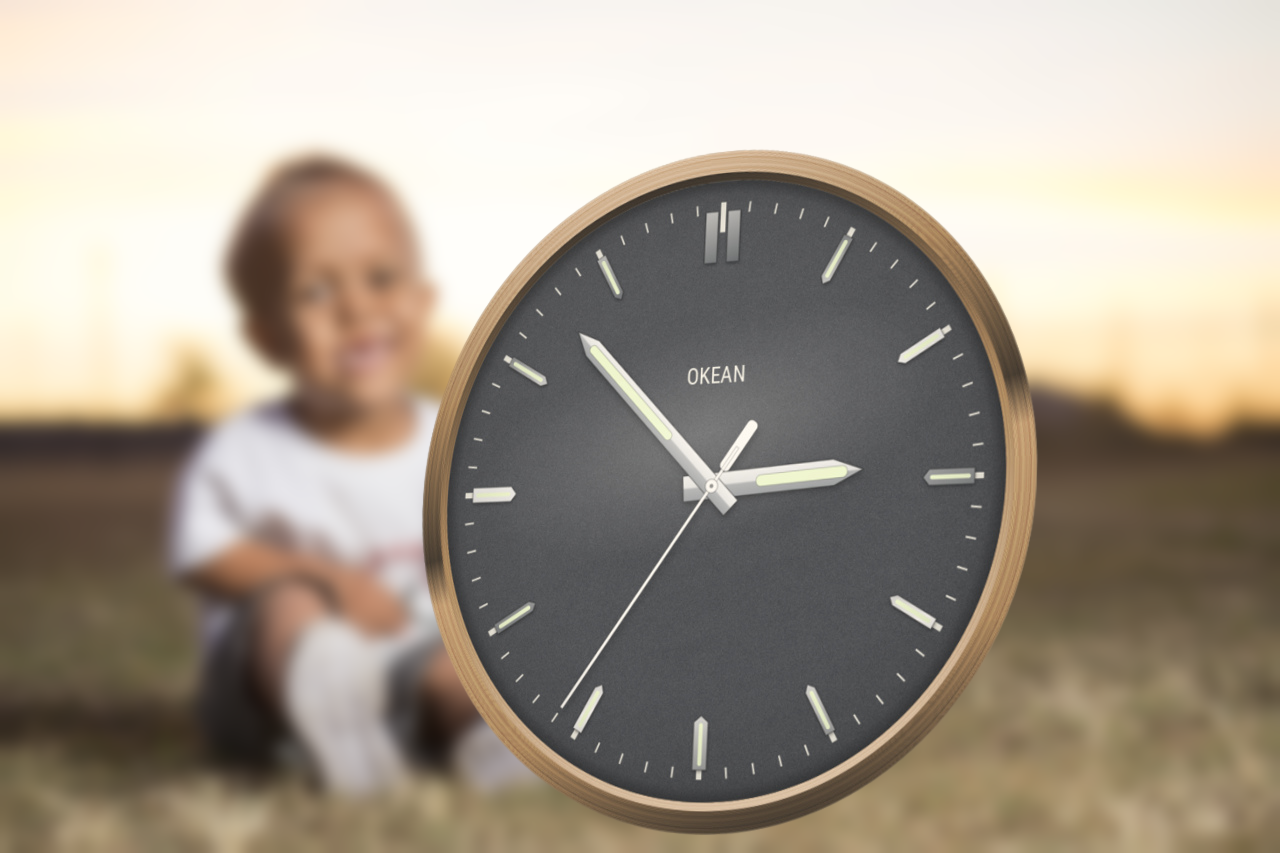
{"hour": 2, "minute": 52, "second": 36}
